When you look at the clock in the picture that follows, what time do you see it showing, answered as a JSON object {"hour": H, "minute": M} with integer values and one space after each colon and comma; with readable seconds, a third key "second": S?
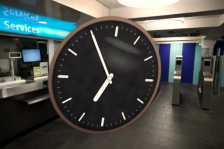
{"hour": 6, "minute": 55}
